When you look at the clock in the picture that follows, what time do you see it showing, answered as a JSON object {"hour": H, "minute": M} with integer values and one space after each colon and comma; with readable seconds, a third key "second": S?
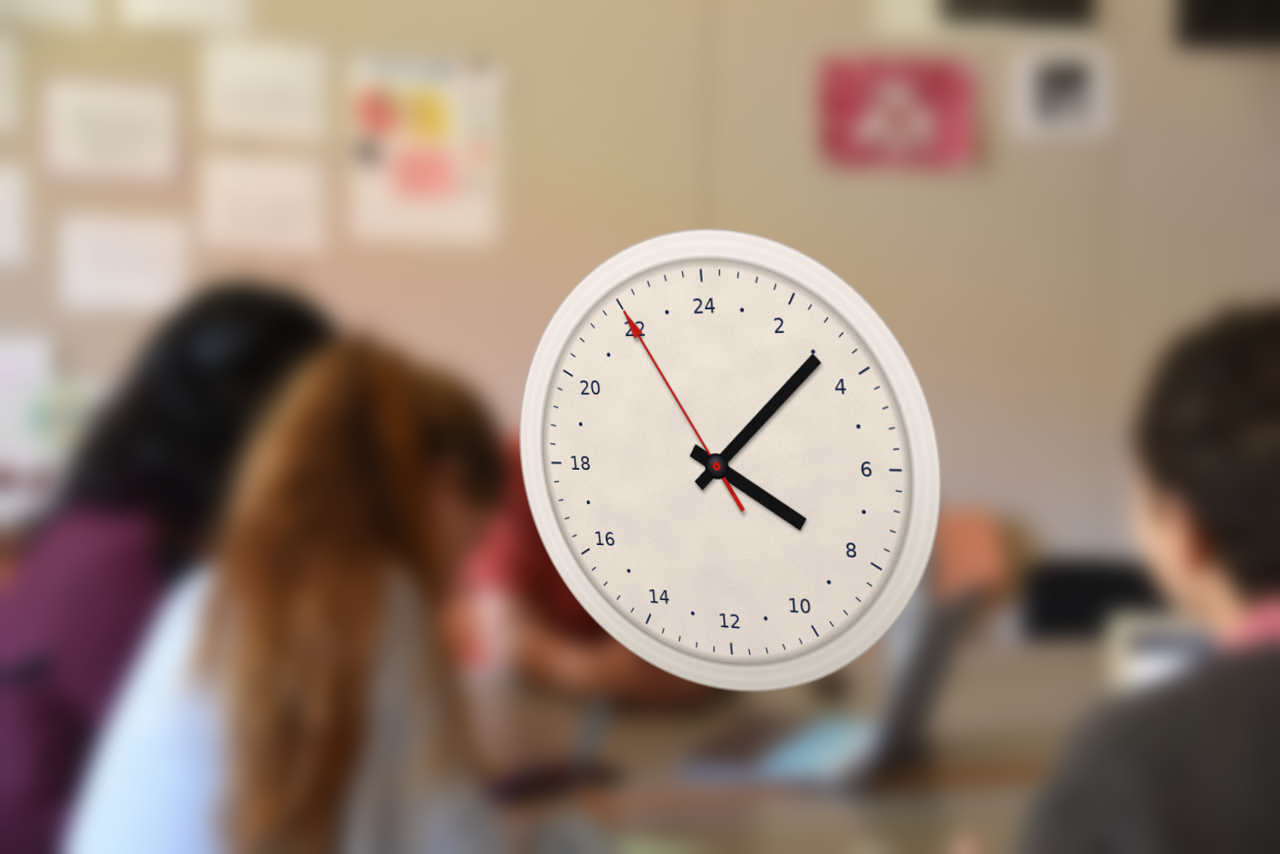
{"hour": 8, "minute": 7, "second": 55}
